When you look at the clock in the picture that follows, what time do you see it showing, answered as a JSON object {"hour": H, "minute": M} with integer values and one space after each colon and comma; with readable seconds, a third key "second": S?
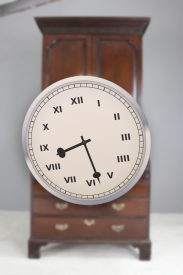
{"hour": 8, "minute": 28}
